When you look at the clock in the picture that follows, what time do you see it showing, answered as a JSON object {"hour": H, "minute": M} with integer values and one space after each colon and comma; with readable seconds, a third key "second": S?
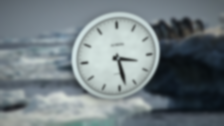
{"hour": 3, "minute": 28}
